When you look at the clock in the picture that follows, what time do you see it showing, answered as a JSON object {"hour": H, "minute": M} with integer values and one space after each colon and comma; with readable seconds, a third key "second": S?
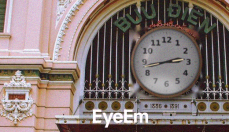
{"hour": 2, "minute": 43}
